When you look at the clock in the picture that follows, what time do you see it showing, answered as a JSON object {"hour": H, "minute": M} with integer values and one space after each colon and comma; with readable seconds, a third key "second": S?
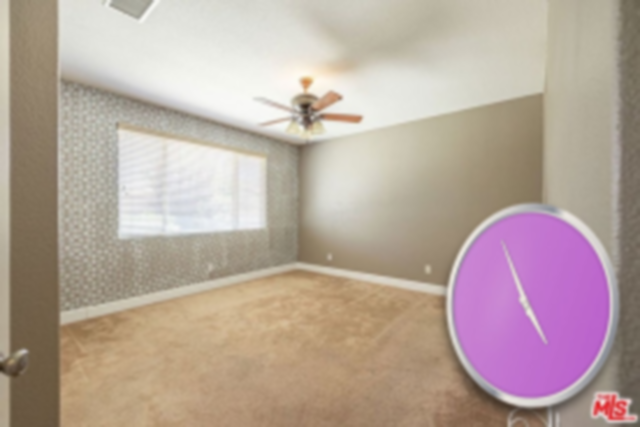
{"hour": 4, "minute": 56}
